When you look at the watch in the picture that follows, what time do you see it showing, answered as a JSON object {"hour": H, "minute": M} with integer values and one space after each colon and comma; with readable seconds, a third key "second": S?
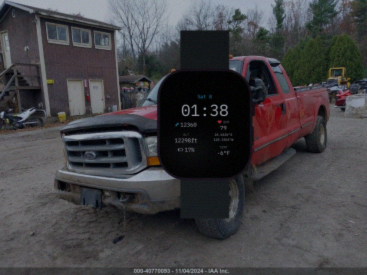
{"hour": 1, "minute": 38}
